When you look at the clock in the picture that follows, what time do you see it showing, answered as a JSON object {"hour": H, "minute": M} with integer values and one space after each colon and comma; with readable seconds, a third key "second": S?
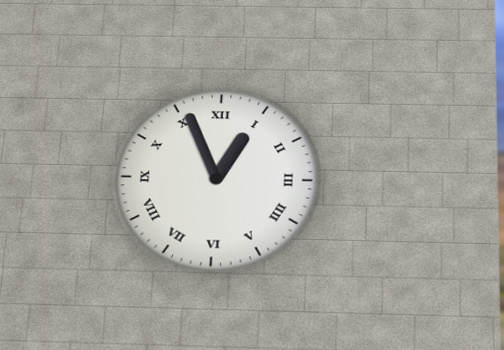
{"hour": 12, "minute": 56}
